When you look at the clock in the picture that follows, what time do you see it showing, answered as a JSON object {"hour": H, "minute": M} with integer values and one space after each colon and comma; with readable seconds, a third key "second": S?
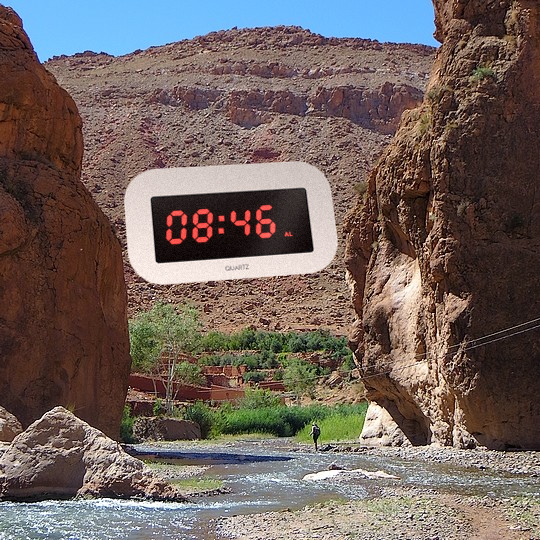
{"hour": 8, "minute": 46}
